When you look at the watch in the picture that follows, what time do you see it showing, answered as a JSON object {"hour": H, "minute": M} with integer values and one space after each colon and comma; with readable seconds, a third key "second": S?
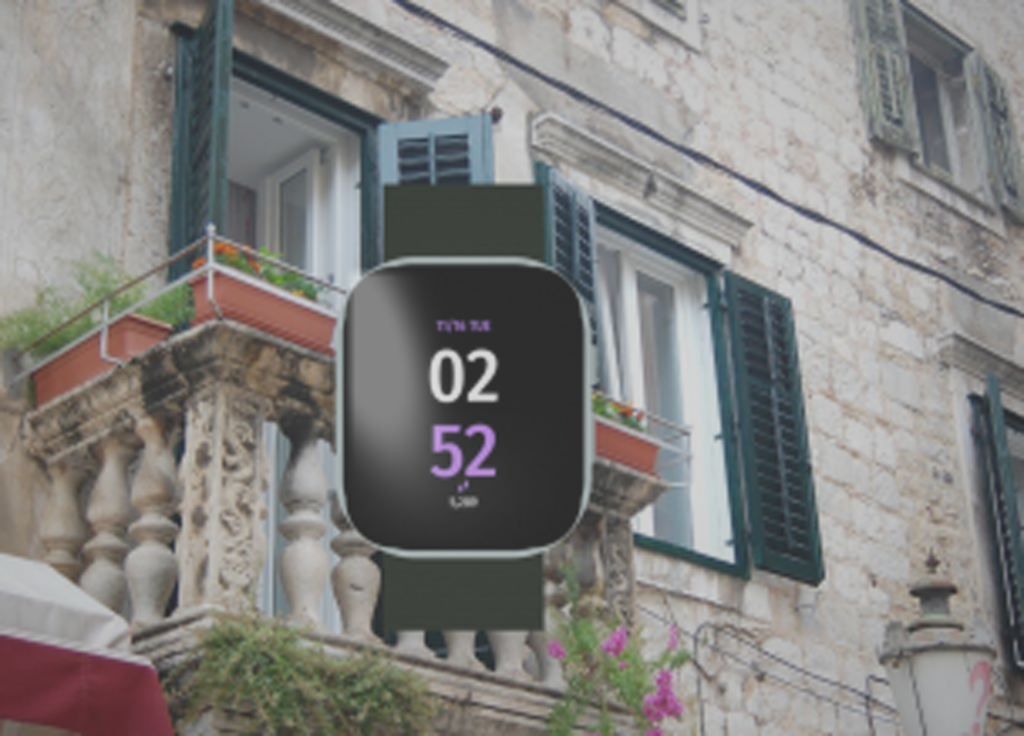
{"hour": 2, "minute": 52}
